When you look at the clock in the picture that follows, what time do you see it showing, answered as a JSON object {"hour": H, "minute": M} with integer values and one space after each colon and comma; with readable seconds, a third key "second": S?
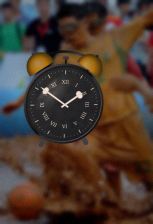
{"hour": 1, "minute": 51}
